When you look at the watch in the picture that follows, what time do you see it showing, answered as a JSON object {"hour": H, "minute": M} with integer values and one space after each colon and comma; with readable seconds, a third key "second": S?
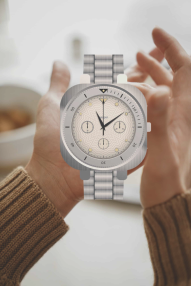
{"hour": 11, "minute": 9}
